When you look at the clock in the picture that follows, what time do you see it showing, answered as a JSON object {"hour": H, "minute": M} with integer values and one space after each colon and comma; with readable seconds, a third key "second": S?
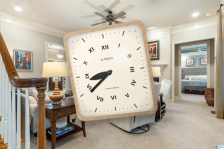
{"hour": 8, "minute": 39}
